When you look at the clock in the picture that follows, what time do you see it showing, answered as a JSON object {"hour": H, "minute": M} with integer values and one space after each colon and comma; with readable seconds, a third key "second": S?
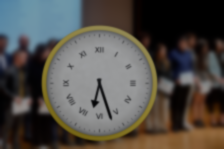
{"hour": 6, "minute": 27}
